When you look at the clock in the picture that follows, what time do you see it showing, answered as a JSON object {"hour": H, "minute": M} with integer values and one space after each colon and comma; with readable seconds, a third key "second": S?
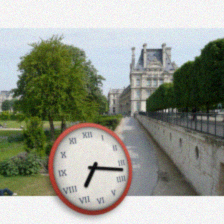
{"hour": 7, "minute": 17}
